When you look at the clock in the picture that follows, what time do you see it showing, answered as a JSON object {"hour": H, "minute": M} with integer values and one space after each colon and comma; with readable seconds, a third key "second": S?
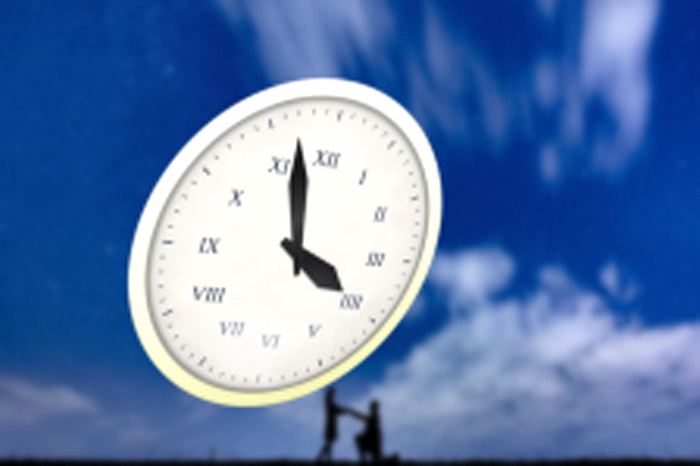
{"hour": 3, "minute": 57}
